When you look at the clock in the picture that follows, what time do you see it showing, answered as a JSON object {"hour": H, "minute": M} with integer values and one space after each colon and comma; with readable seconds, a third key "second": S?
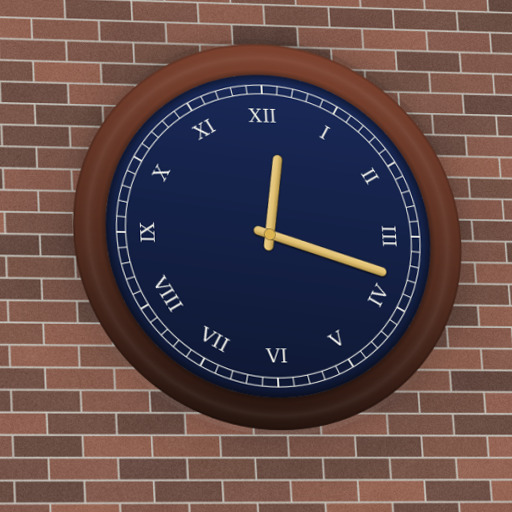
{"hour": 12, "minute": 18}
